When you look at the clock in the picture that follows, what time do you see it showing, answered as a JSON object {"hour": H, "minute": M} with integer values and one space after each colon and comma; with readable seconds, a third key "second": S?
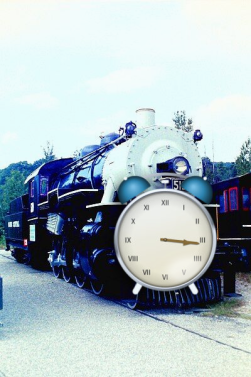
{"hour": 3, "minute": 16}
